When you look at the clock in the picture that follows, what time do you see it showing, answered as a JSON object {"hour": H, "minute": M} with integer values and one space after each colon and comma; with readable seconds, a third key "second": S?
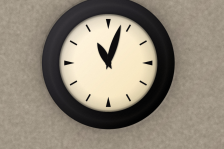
{"hour": 11, "minute": 3}
